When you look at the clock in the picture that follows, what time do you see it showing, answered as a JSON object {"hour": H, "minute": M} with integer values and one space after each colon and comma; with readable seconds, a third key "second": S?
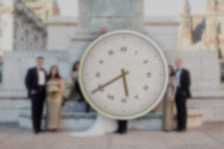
{"hour": 5, "minute": 40}
